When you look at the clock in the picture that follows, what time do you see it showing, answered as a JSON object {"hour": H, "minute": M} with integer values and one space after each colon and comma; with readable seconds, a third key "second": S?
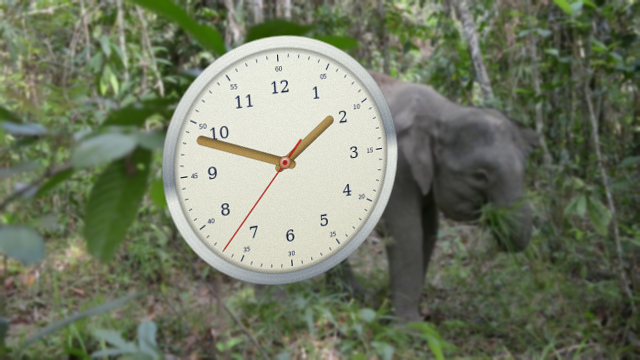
{"hour": 1, "minute": 48, "second": 37}
